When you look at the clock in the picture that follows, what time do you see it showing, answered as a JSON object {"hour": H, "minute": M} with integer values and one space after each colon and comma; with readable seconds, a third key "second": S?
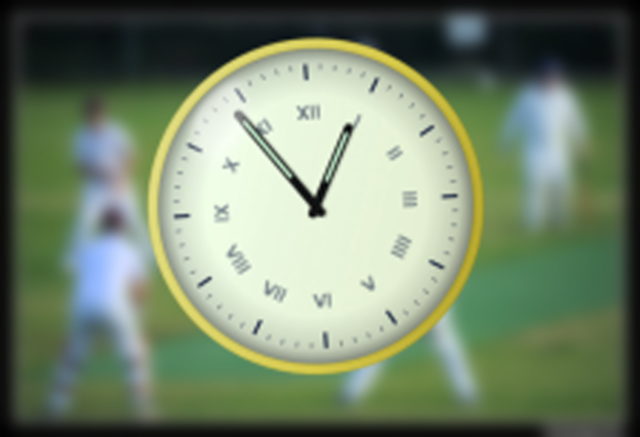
{"hour": 12, "minute": 54}
